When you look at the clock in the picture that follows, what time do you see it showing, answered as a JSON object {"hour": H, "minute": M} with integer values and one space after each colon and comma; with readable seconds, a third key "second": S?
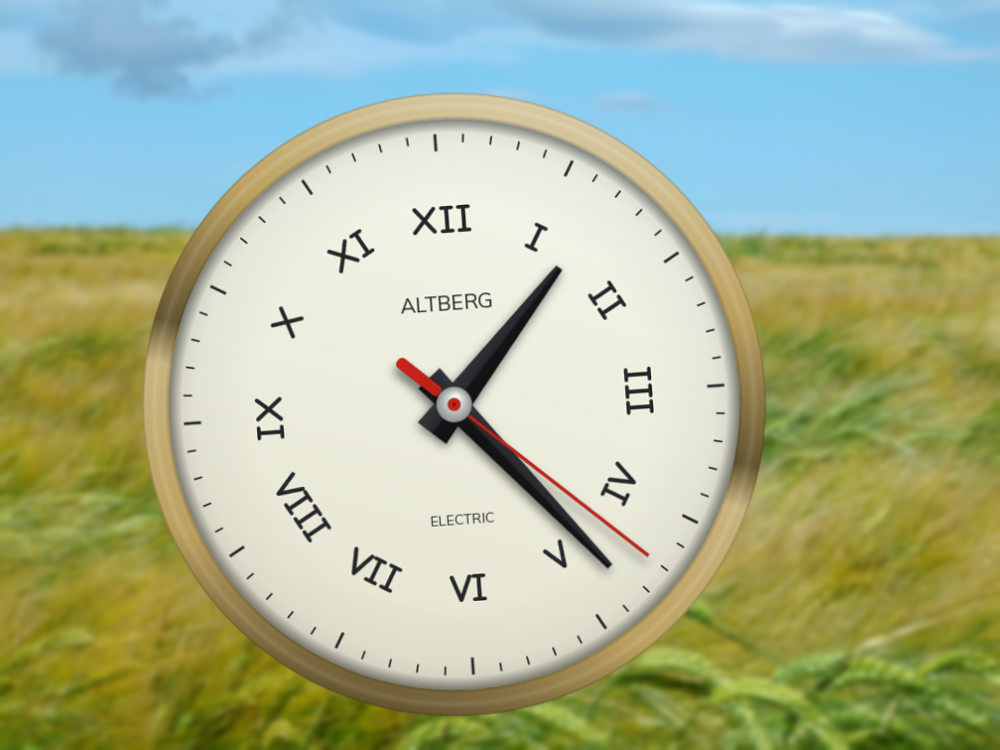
{"hour": 1, "minute": 23, "second": 22}
